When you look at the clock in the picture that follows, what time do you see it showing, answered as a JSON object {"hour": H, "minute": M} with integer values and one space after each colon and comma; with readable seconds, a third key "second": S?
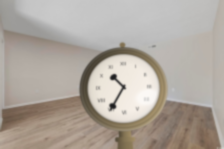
{"hour": 10, "minute": 35}
